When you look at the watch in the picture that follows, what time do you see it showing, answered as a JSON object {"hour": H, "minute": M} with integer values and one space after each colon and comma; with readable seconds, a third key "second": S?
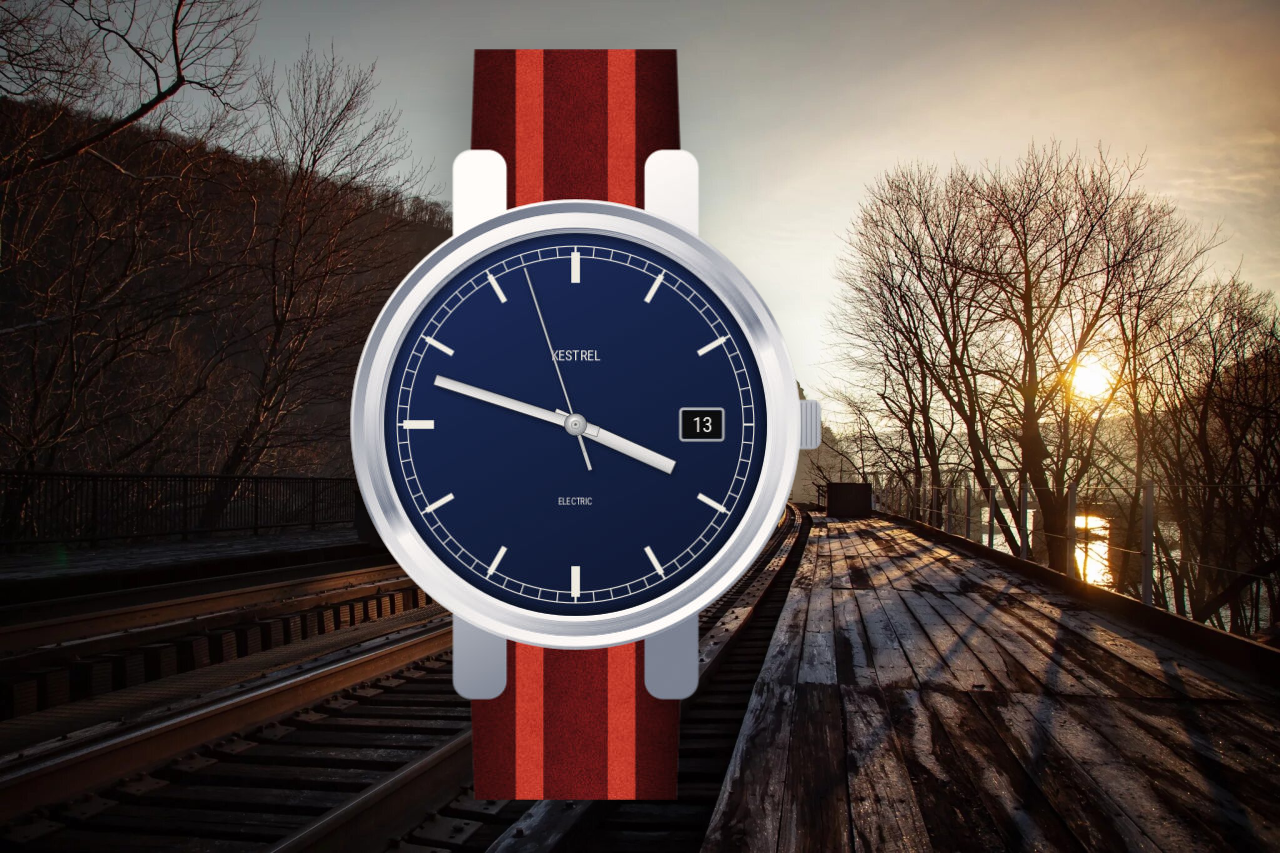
{"hour": 3, "minute": 47, "second": 57}
